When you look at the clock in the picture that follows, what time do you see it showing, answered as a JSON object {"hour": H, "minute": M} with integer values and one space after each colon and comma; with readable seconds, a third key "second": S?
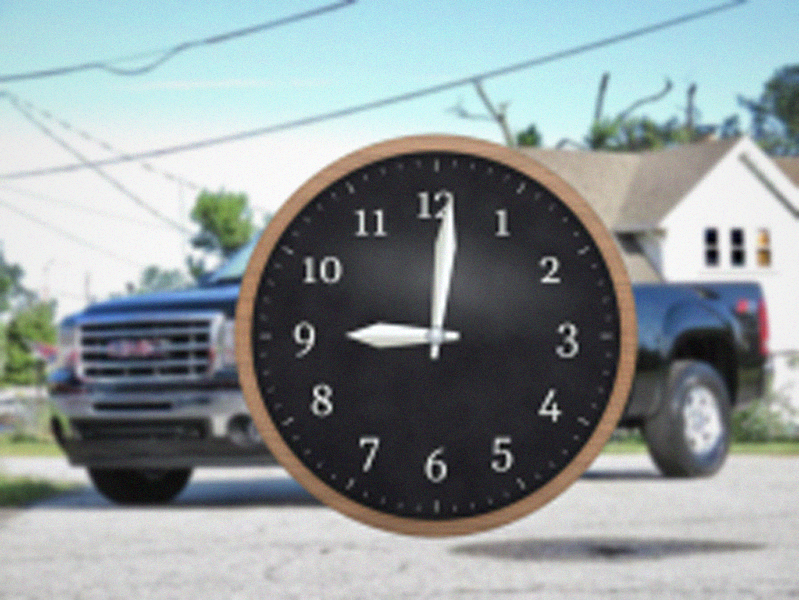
{"hour": 9, "minute": 1}
